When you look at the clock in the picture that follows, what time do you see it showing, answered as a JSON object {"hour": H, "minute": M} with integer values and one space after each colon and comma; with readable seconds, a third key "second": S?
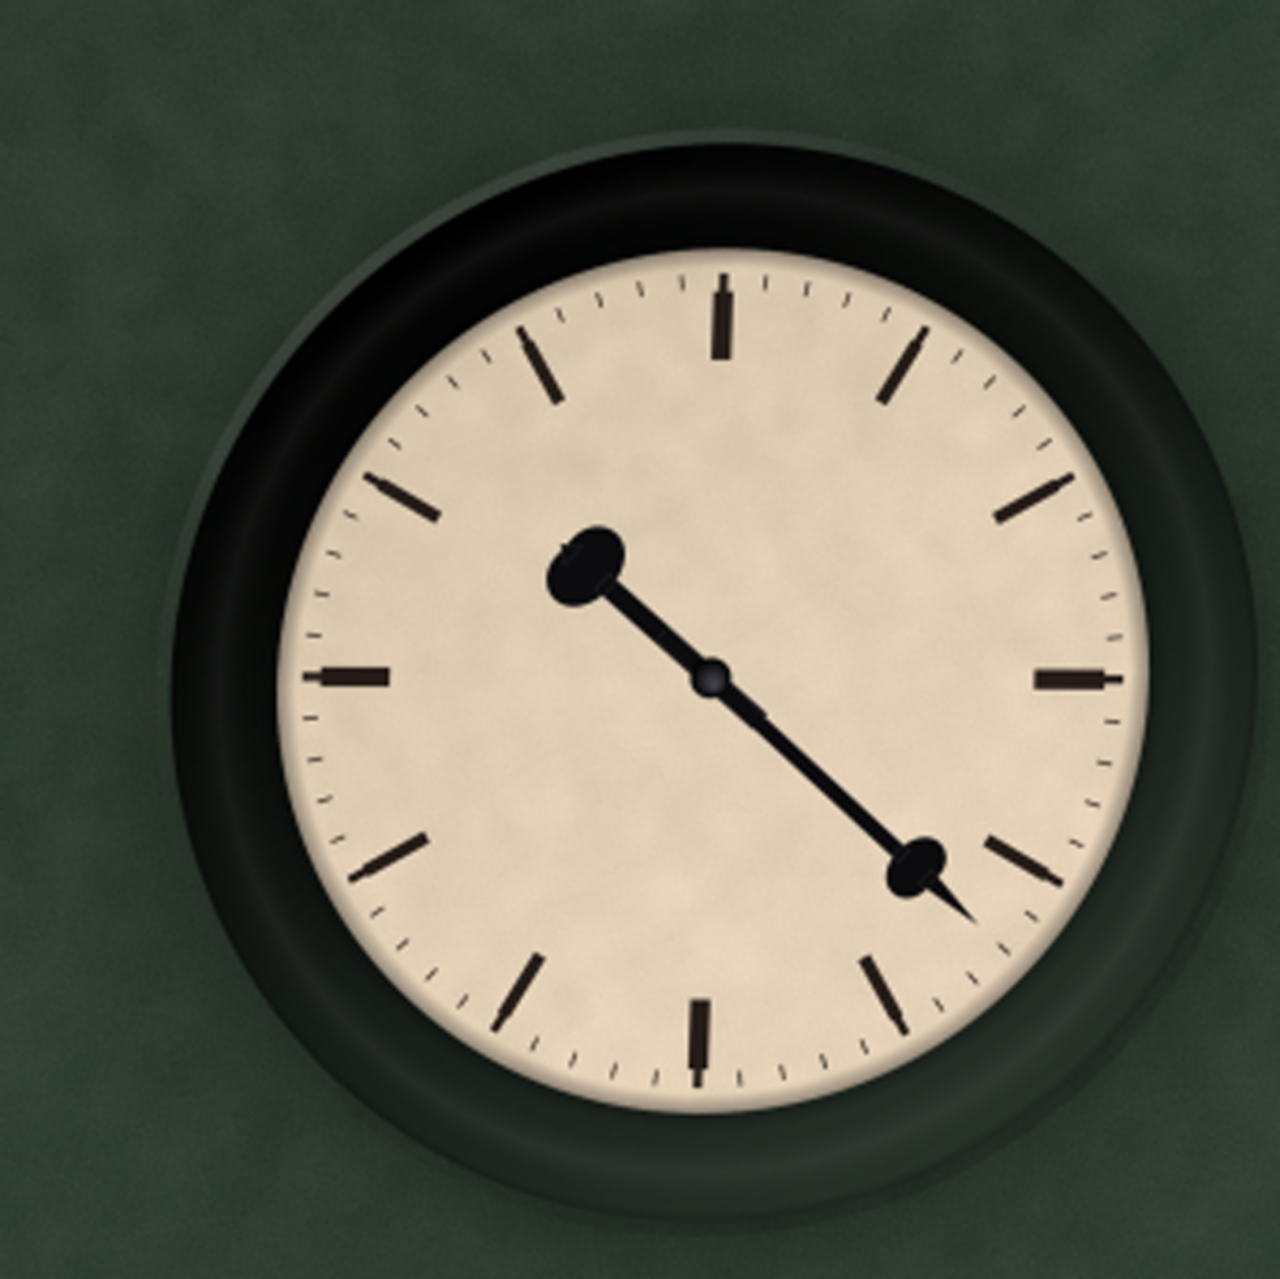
{"hour": 10, "minute": 22}
